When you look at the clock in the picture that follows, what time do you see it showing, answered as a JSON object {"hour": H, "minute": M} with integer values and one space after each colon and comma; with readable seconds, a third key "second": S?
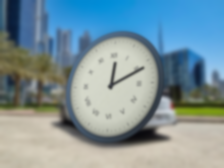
{"hour": 12, "minute": 11}
